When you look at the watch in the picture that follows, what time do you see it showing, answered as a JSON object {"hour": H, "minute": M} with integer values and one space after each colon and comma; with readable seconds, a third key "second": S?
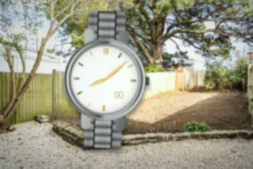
{"hour": 8, "minute": 8}
